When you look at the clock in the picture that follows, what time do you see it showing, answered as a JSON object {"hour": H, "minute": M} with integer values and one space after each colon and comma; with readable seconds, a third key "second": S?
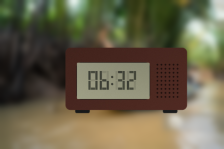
{"hour": 6, "minute": 32}
